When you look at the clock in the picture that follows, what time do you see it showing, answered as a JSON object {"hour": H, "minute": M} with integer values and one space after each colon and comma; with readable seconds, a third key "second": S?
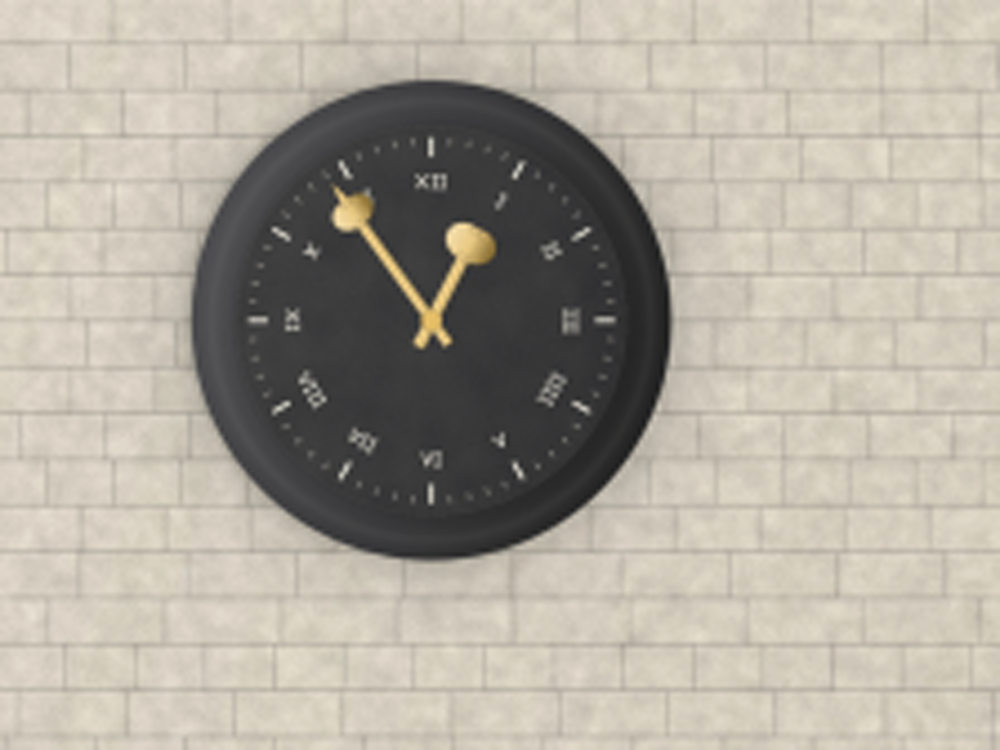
{"hour": 12, "minute": 54}
